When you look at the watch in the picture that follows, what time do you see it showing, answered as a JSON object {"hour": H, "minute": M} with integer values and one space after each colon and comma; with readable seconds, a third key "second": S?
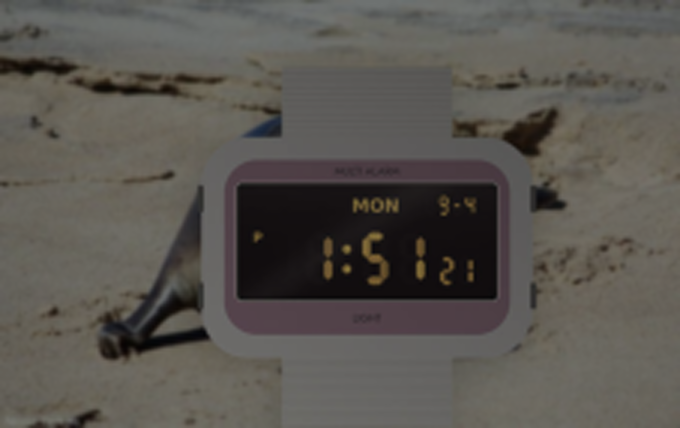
{"hour": 1, "minute": 51, "second": 21}
